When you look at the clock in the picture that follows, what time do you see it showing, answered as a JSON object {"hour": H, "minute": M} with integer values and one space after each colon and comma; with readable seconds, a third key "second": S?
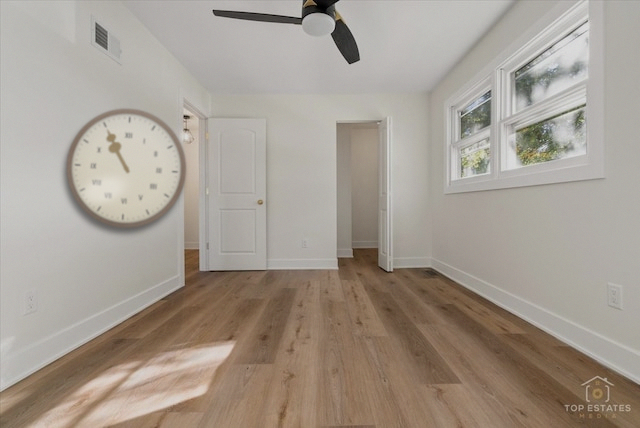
{"hour": 10, "minute": 55}
